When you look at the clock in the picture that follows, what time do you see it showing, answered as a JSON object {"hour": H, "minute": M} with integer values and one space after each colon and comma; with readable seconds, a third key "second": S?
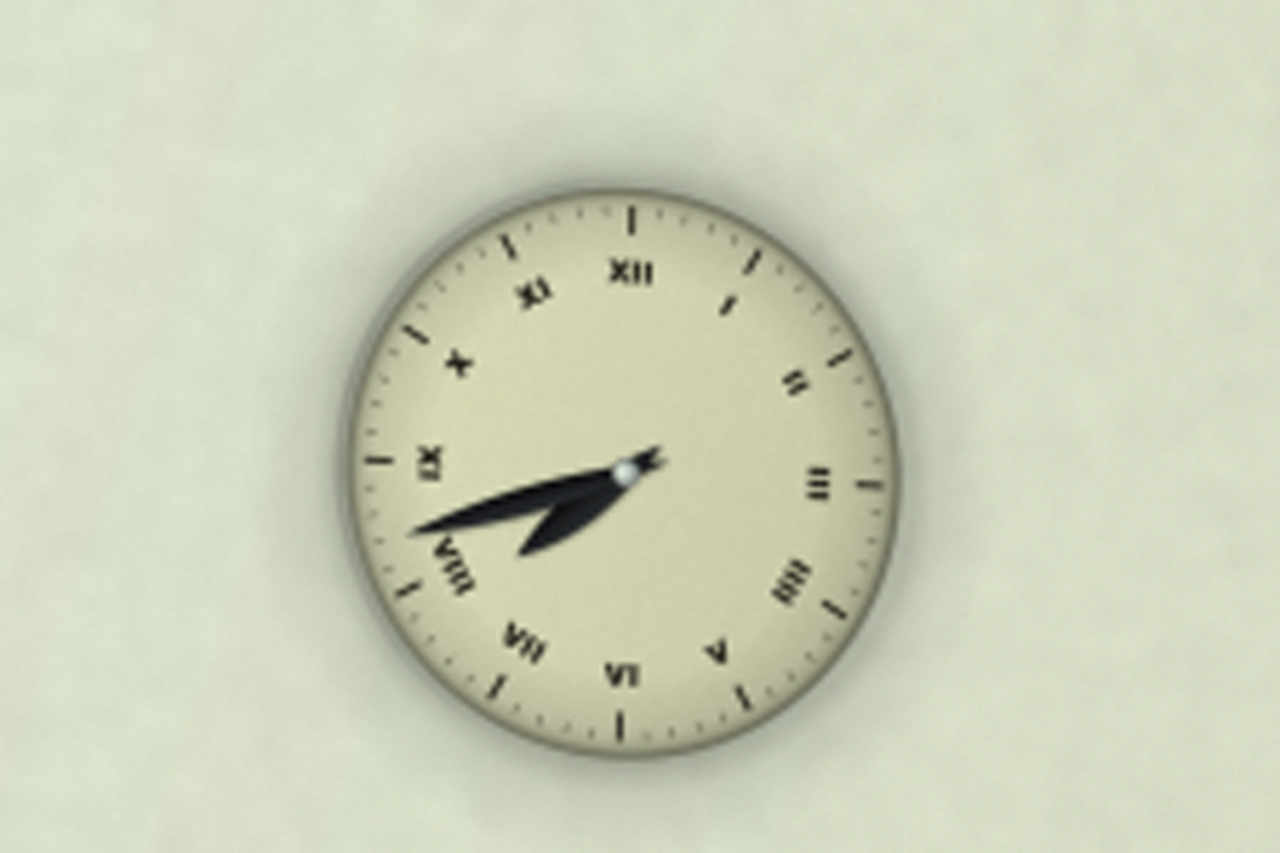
{"hour": 7, "minute": 42}
